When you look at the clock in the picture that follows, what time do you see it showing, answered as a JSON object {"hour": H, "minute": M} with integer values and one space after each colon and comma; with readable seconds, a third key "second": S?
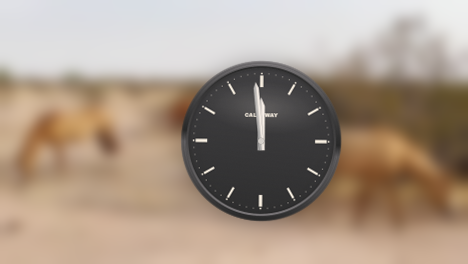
{"hour": 11, "minute": 59}
